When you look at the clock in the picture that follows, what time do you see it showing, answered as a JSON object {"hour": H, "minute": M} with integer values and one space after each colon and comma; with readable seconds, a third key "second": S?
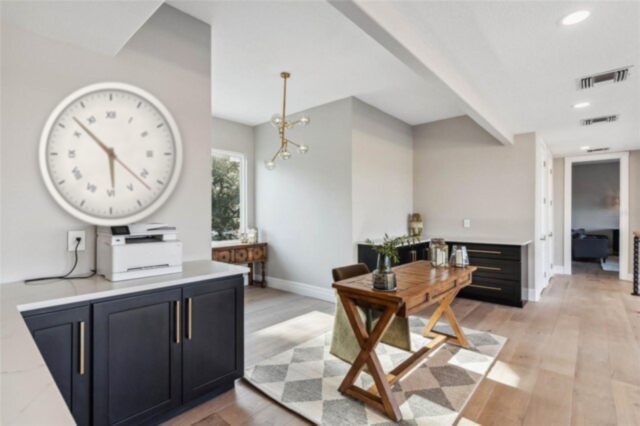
{"hour": 5, "minute": 52, "second": 22}
